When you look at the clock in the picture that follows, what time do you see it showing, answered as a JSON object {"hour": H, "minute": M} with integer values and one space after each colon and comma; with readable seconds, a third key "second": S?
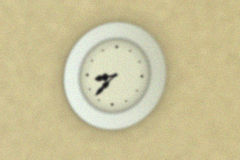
{"hour": 8, "minute": 37}
